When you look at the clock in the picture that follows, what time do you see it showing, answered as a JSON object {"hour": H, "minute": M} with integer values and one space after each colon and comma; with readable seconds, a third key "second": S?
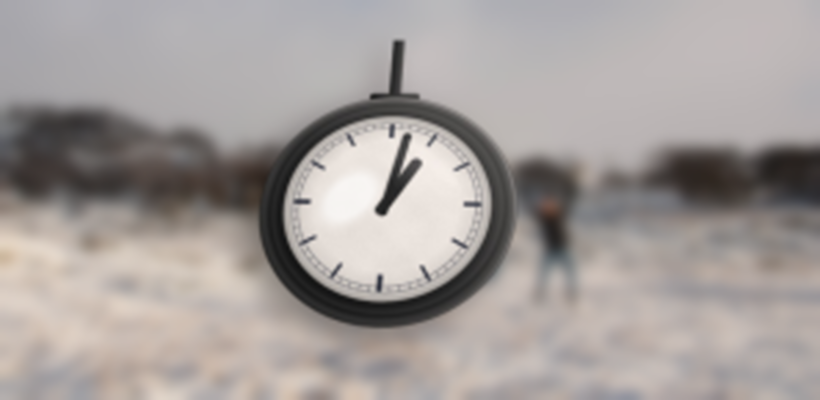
{"hour": 1, "minute": 2}
